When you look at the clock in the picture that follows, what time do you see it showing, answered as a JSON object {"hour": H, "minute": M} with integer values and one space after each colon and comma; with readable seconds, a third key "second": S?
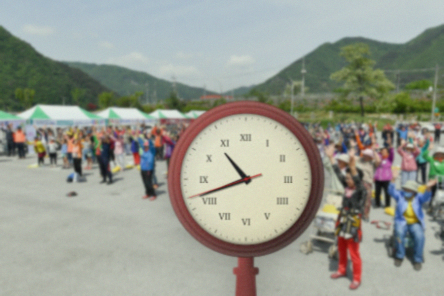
{"hour": 10, "minute": 41, "second": 42}
